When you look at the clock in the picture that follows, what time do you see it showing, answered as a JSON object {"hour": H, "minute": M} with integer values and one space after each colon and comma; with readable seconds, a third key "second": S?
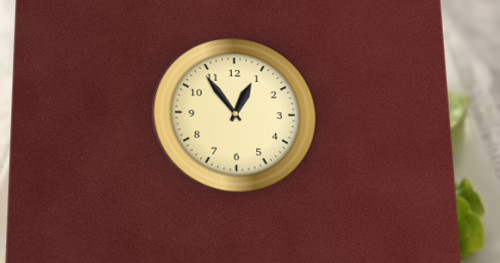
{"hour": 12, "minute": 54}
